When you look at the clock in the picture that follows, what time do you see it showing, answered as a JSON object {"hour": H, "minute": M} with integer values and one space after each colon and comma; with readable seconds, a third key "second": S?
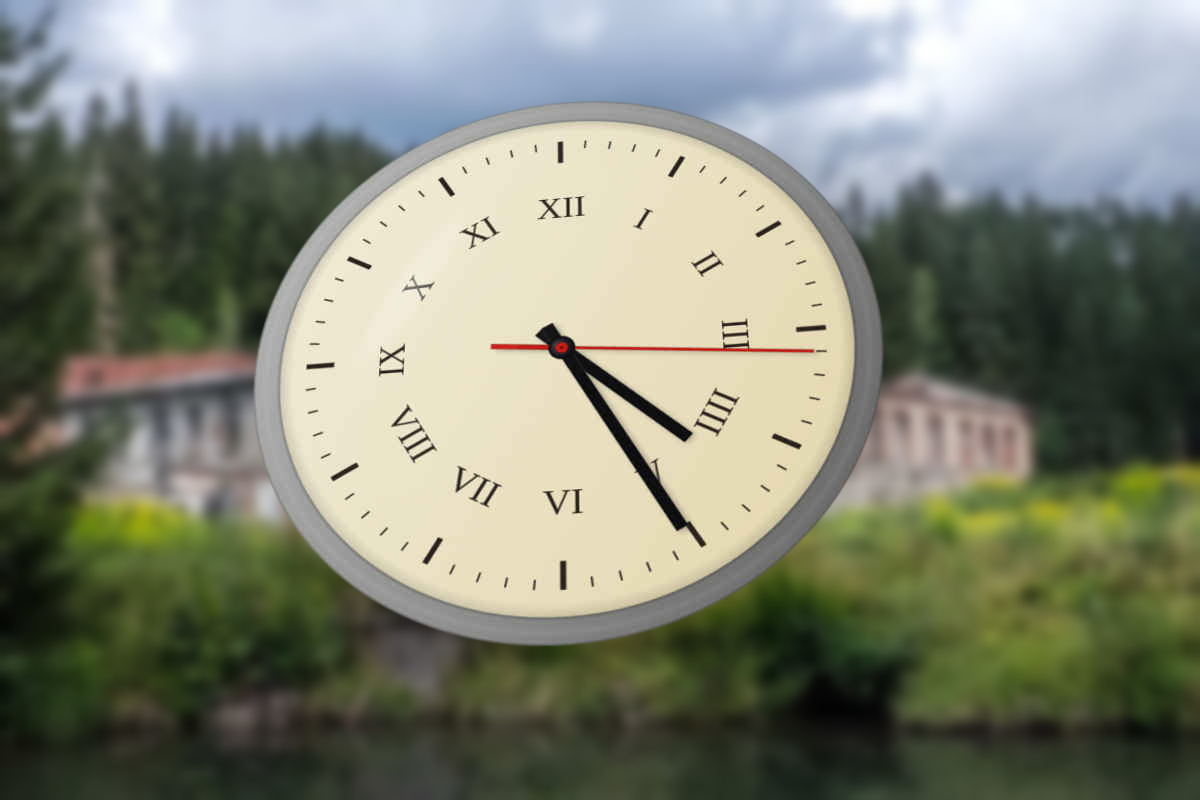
{"hour": 4, "minute": 25, "second": 16}
